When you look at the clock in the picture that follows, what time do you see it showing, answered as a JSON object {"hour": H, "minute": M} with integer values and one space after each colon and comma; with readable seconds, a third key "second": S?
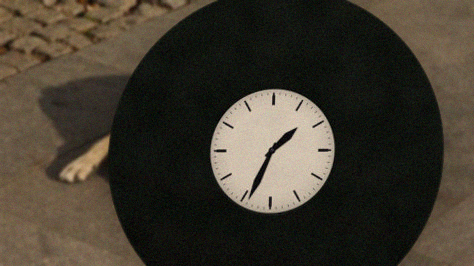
{"hour": 1, "minute": 34}
